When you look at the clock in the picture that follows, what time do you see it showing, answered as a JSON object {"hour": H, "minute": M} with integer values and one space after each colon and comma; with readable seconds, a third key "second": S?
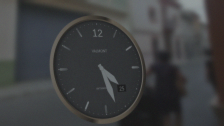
{"hour": 4, "minute": 27}
